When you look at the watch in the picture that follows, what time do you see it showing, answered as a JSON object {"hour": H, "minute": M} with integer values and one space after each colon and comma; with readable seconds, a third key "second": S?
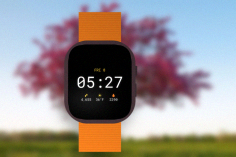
{"hour": 5, "minute": 27}
